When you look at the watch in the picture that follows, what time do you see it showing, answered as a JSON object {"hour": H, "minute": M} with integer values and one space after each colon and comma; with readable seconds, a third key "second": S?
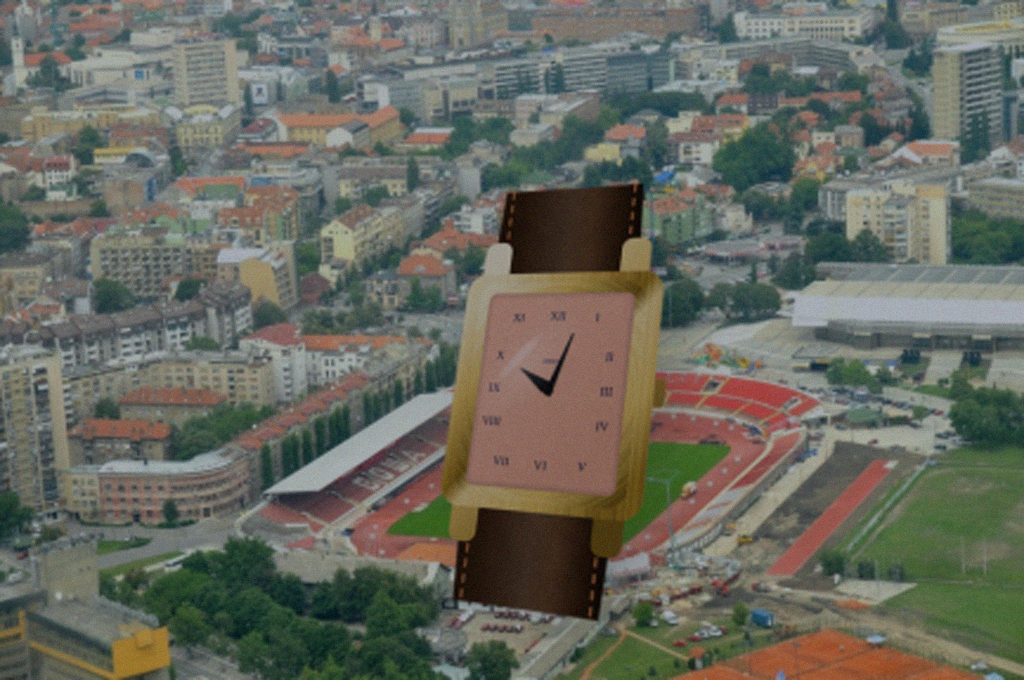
{"hour": 10, "minute": 3}
